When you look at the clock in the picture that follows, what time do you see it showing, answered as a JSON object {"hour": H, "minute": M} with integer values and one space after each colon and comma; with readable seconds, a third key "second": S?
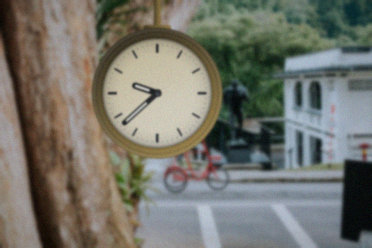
{"hour": 9, "minute": 38}
